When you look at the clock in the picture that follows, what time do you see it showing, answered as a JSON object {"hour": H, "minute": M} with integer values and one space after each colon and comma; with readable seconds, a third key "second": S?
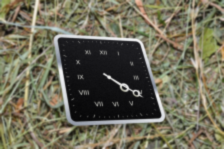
{"hour": 4, "minute": 21}
